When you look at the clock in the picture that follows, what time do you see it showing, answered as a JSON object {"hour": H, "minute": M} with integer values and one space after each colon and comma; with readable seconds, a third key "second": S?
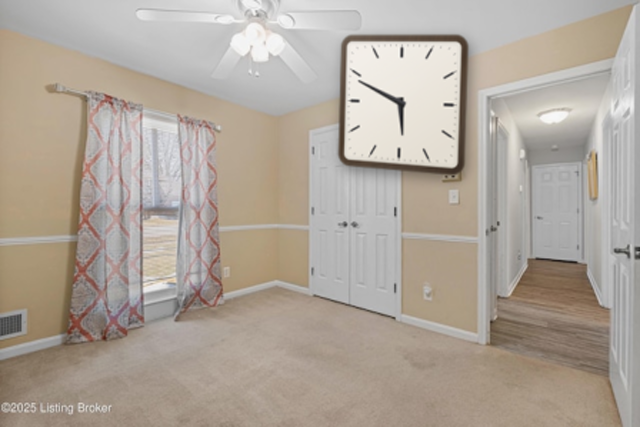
{"hour": 5, "minute": 49}
